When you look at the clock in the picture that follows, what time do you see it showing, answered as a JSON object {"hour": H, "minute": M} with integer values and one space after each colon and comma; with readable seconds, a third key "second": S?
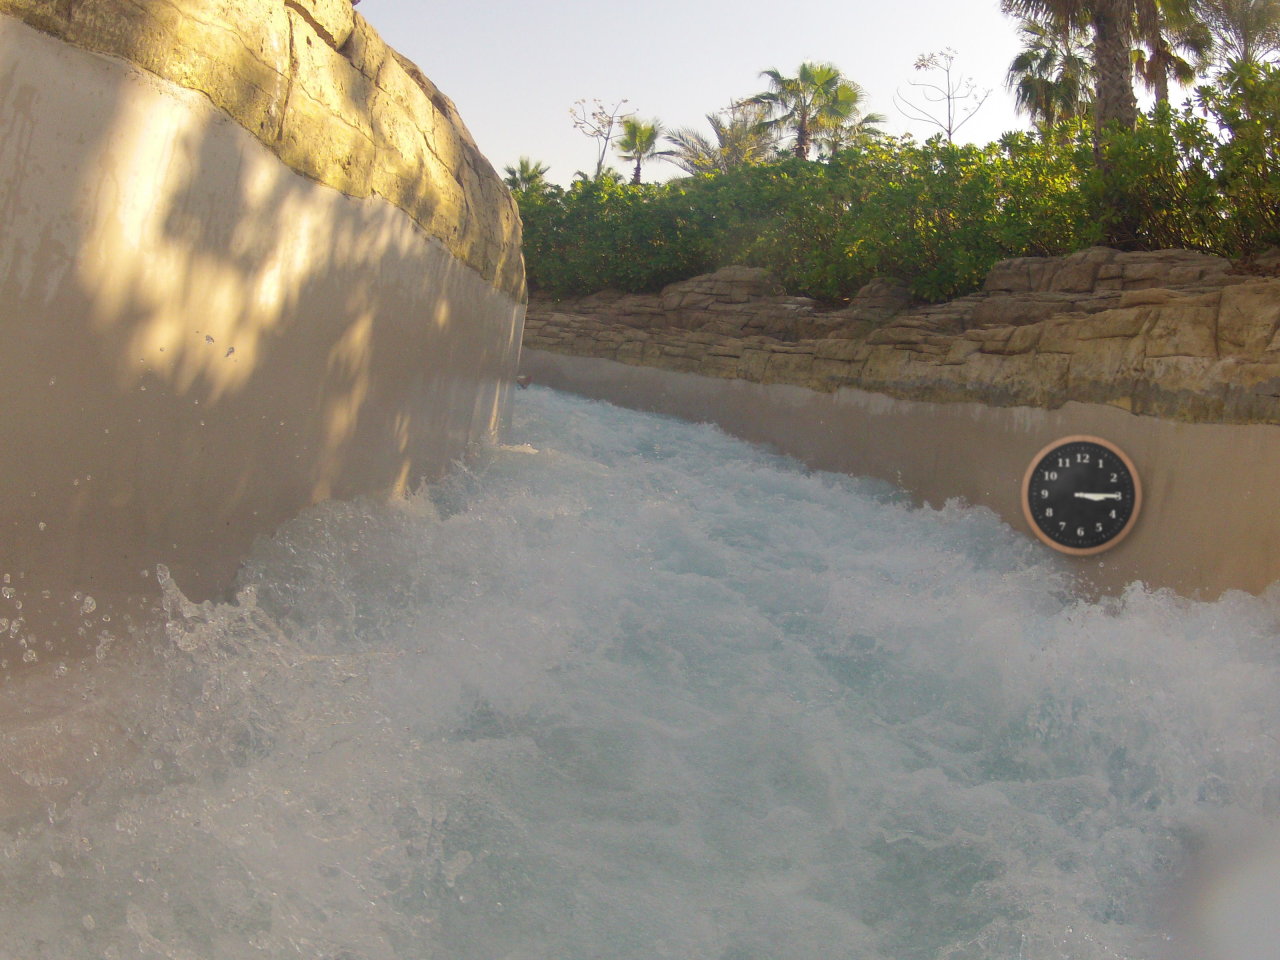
{"hour": 3, "minute": 15}
